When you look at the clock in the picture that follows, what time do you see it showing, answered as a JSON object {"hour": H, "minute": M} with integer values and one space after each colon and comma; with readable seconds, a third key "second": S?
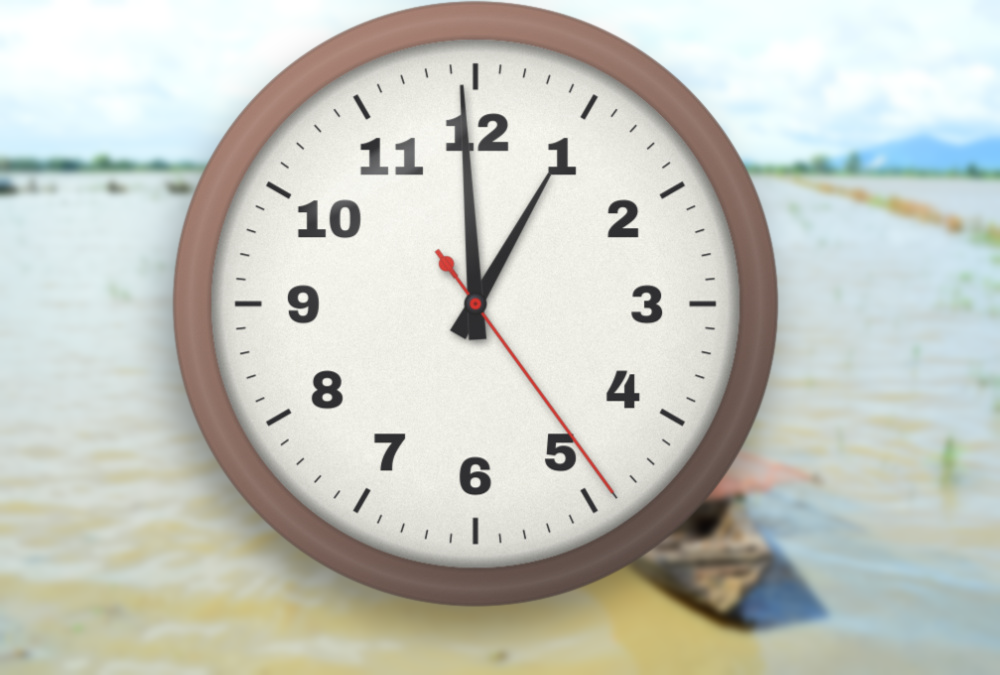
{"hour": 12, "minute": 59, "second": 24}
